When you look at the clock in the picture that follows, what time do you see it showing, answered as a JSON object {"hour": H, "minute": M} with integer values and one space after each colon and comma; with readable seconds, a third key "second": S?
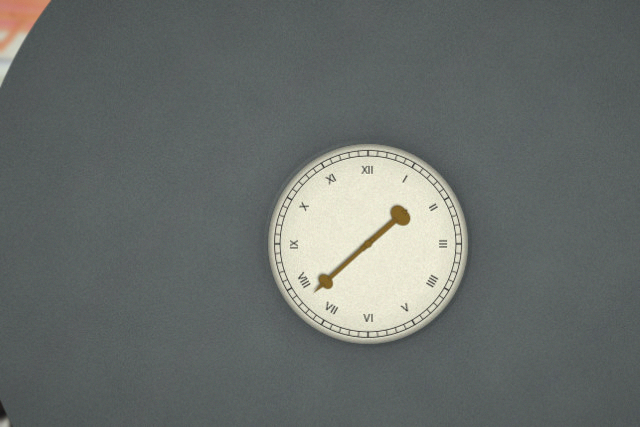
{"hour": 1, "minute": 38}
